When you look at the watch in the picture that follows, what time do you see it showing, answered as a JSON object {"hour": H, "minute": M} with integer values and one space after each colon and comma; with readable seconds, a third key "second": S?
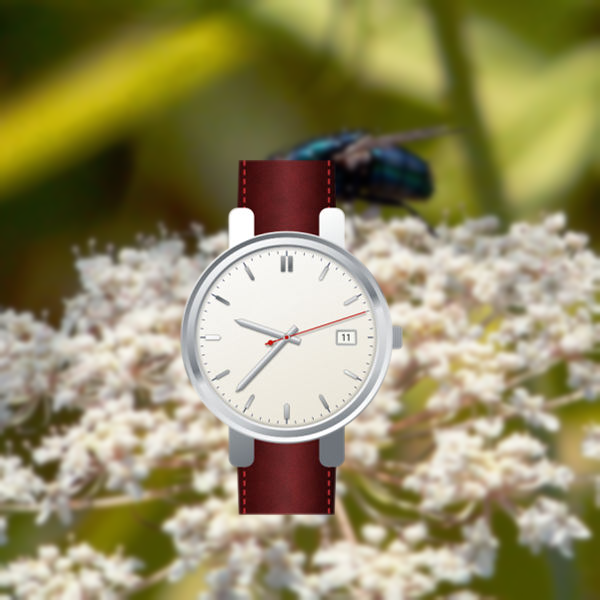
{"hour": 9, "minute": 37, "second": 12}
